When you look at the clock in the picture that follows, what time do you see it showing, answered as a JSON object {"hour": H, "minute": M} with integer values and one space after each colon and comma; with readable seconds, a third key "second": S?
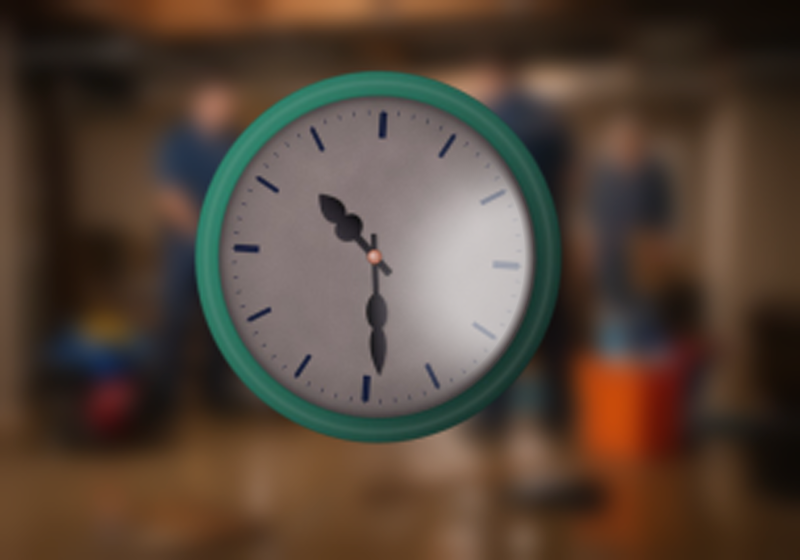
{"hour": 10, "minute": 29}
